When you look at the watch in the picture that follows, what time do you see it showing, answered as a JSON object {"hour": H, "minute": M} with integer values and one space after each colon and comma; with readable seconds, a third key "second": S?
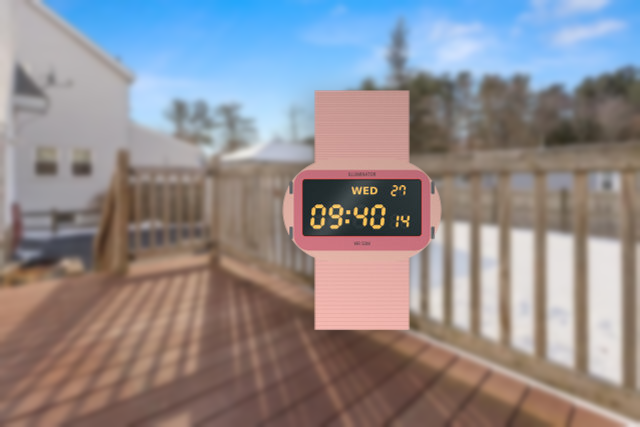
{"hour": 9, "minute": 40, "second": 14}
